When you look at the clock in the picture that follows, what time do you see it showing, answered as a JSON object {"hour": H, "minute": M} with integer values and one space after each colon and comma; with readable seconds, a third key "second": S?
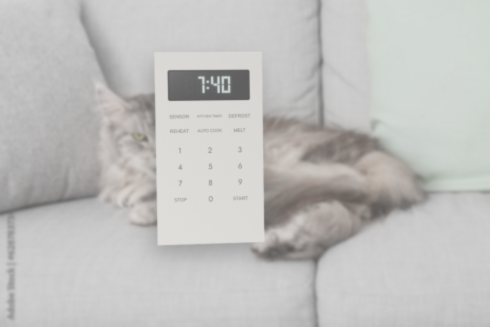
{"hour": 7, "minute": 40}
